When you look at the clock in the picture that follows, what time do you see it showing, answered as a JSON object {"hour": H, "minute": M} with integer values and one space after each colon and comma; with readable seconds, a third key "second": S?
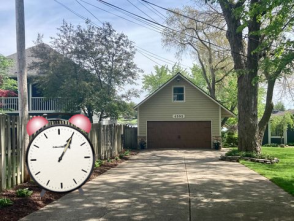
{"hour": 1, "minute": 5}
